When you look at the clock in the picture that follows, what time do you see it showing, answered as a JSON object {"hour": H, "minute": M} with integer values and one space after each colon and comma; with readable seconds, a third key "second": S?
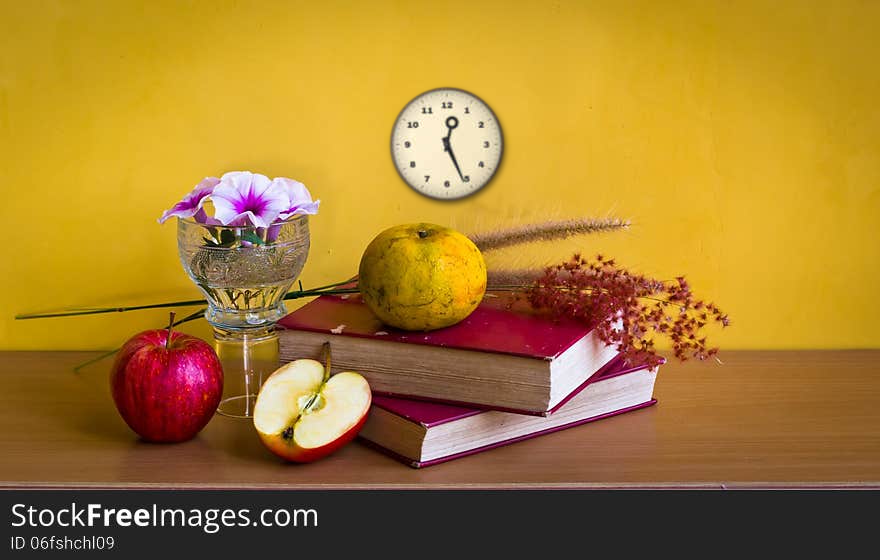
{"hour": 12, "minute": 26}
